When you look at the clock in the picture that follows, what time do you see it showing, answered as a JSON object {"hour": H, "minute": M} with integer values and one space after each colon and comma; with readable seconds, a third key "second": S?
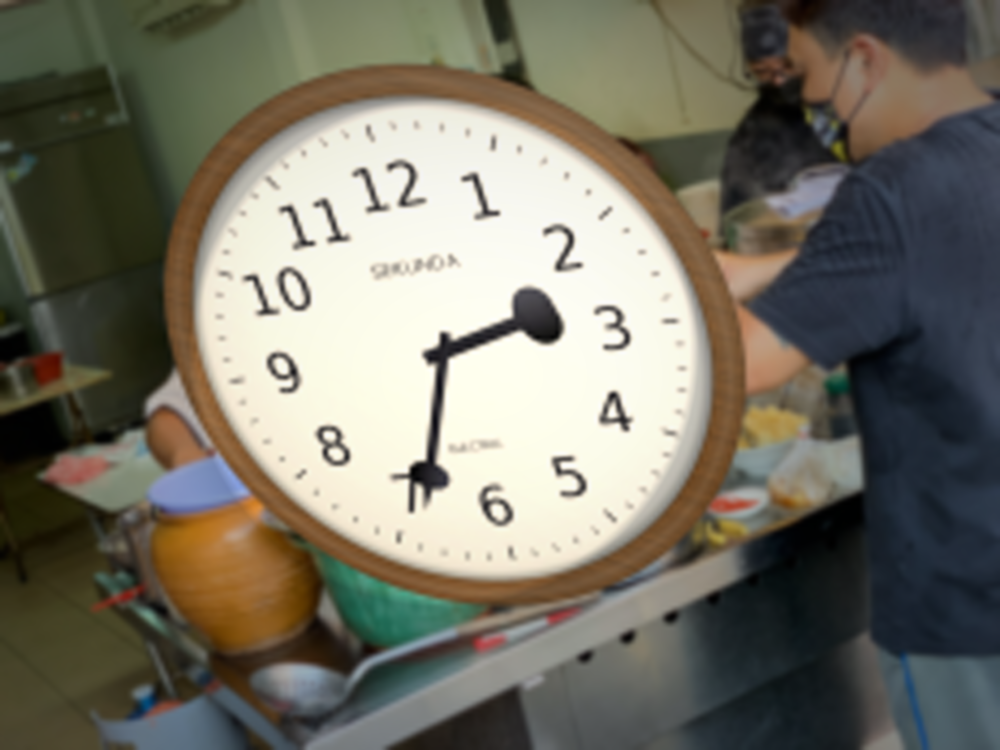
{"hour": 2, "minute": 34}
